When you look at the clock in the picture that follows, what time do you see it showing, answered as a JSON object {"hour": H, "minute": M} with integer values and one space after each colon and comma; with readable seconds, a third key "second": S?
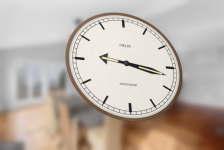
{"hour": 9, "minute": 17}
